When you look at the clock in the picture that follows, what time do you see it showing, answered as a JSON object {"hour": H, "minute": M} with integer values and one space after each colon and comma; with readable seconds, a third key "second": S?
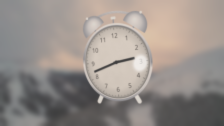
{"hour": 2, "minute": 42}
